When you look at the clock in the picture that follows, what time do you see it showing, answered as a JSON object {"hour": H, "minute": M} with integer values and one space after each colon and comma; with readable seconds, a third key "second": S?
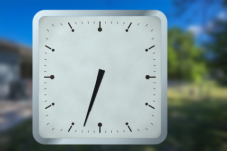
{"hour": 6, "minute": 33}
